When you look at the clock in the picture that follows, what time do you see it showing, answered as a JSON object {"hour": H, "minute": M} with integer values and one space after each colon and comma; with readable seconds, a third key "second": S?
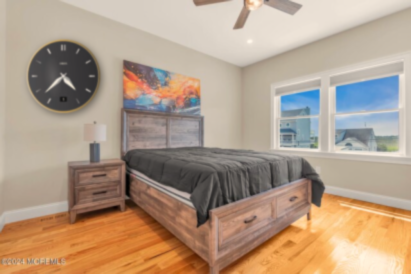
{"hour": 4, "minute": 38}
